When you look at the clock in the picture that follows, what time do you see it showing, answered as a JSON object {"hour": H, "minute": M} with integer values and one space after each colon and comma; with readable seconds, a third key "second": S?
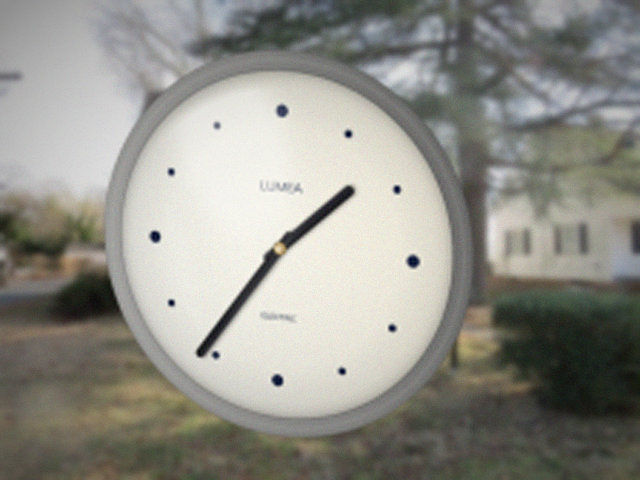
{"hour": 1, "minute": 36}
